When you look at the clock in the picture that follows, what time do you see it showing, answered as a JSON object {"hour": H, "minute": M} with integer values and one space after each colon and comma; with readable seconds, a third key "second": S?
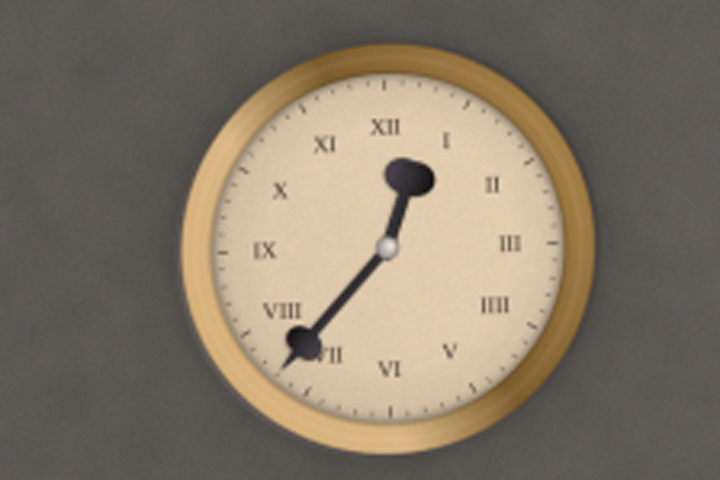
{"hour": 12, "minute": 37}
